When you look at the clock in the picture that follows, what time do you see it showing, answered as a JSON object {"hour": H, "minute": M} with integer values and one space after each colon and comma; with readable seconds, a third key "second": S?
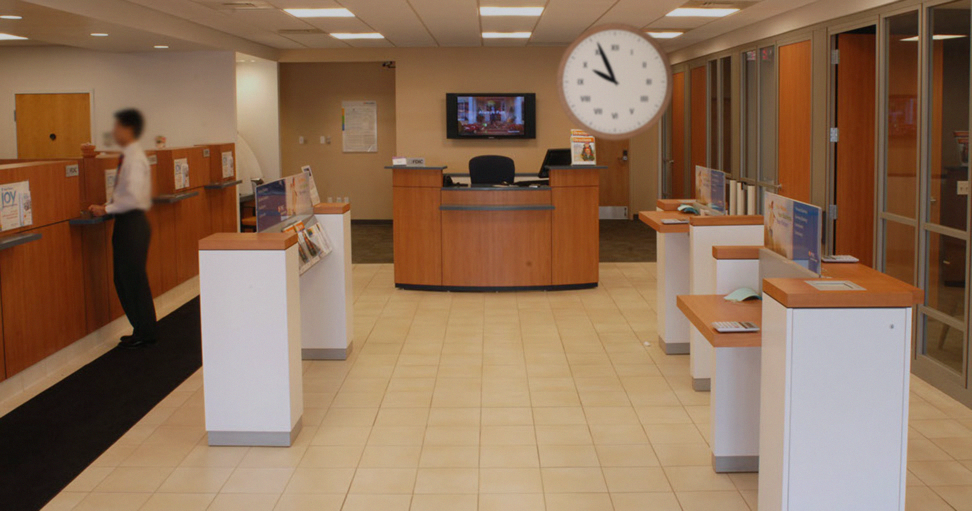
{"hour": 9, "minute": 56}
